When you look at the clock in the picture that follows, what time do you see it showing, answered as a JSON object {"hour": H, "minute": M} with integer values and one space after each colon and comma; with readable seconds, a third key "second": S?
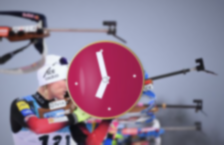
{"hour": 6, "minute": 59}
